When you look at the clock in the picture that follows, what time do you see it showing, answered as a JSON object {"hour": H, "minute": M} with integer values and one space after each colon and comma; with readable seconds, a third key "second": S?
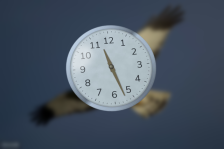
{"hour": 11, "minute": 27}
